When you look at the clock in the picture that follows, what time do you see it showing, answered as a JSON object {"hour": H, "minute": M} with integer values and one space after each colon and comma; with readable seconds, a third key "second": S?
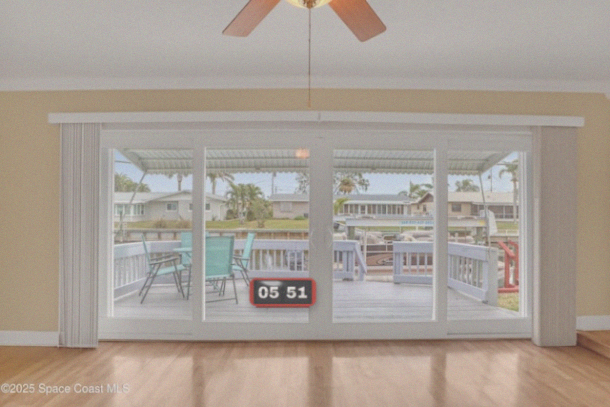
{"hour": 5, "minute": 51}
